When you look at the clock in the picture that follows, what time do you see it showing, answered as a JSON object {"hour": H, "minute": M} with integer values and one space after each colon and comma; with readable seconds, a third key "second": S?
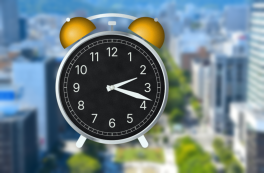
{"hour": 2, "minute": 18}
